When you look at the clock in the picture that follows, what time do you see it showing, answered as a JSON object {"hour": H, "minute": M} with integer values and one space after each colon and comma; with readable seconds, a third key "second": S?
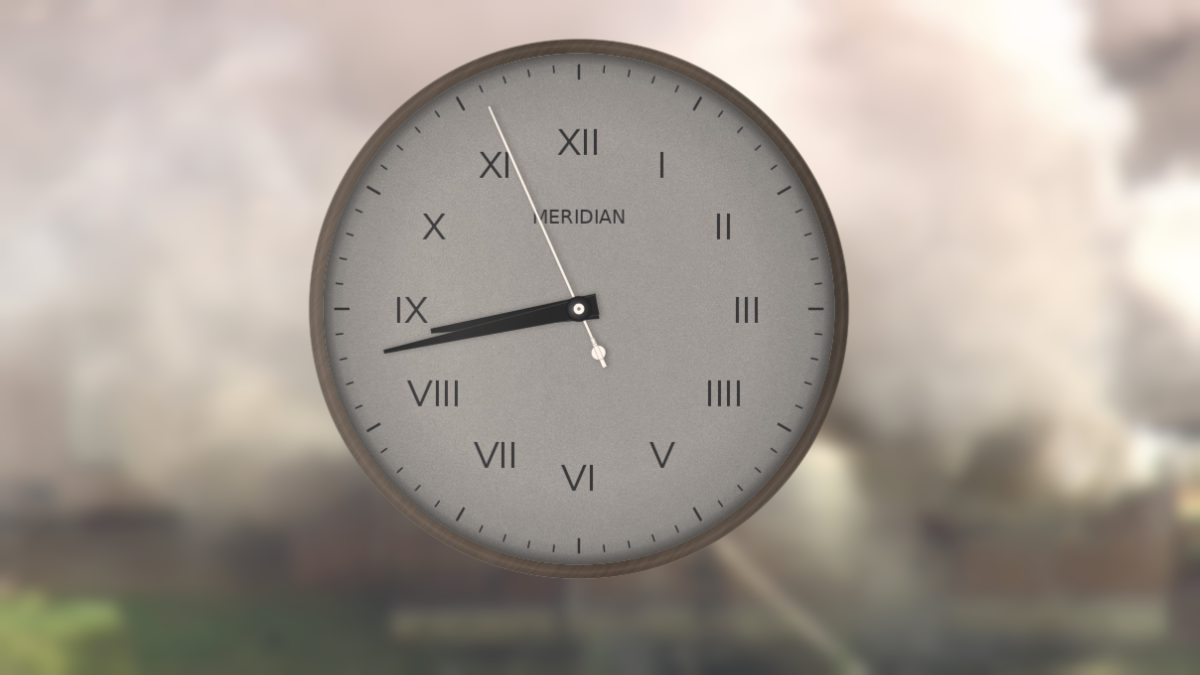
{"hour": 8, "minute": 42, "second": 56}
